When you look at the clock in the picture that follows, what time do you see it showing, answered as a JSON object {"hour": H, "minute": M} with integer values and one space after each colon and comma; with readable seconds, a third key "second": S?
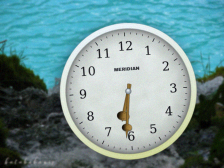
{"hour": 6, "minute": 31}
